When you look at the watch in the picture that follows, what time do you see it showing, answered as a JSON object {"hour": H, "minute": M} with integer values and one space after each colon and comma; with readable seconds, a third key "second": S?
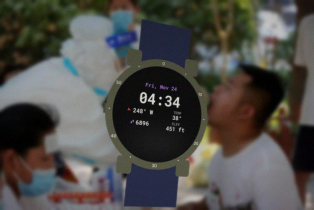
{"hour": 4, "minute": 34}
